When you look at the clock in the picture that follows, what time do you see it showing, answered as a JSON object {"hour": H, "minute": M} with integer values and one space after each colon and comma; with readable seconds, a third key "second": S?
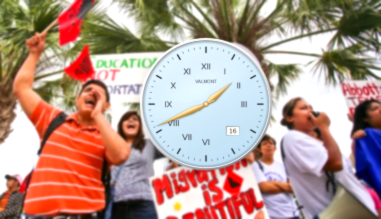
{"hour": 1, "minute": 41}
